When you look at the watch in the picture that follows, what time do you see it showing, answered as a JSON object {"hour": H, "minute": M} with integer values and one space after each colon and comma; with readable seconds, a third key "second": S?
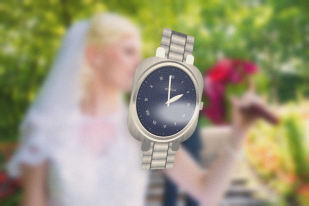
{"hour": 1, "minute": 59}
